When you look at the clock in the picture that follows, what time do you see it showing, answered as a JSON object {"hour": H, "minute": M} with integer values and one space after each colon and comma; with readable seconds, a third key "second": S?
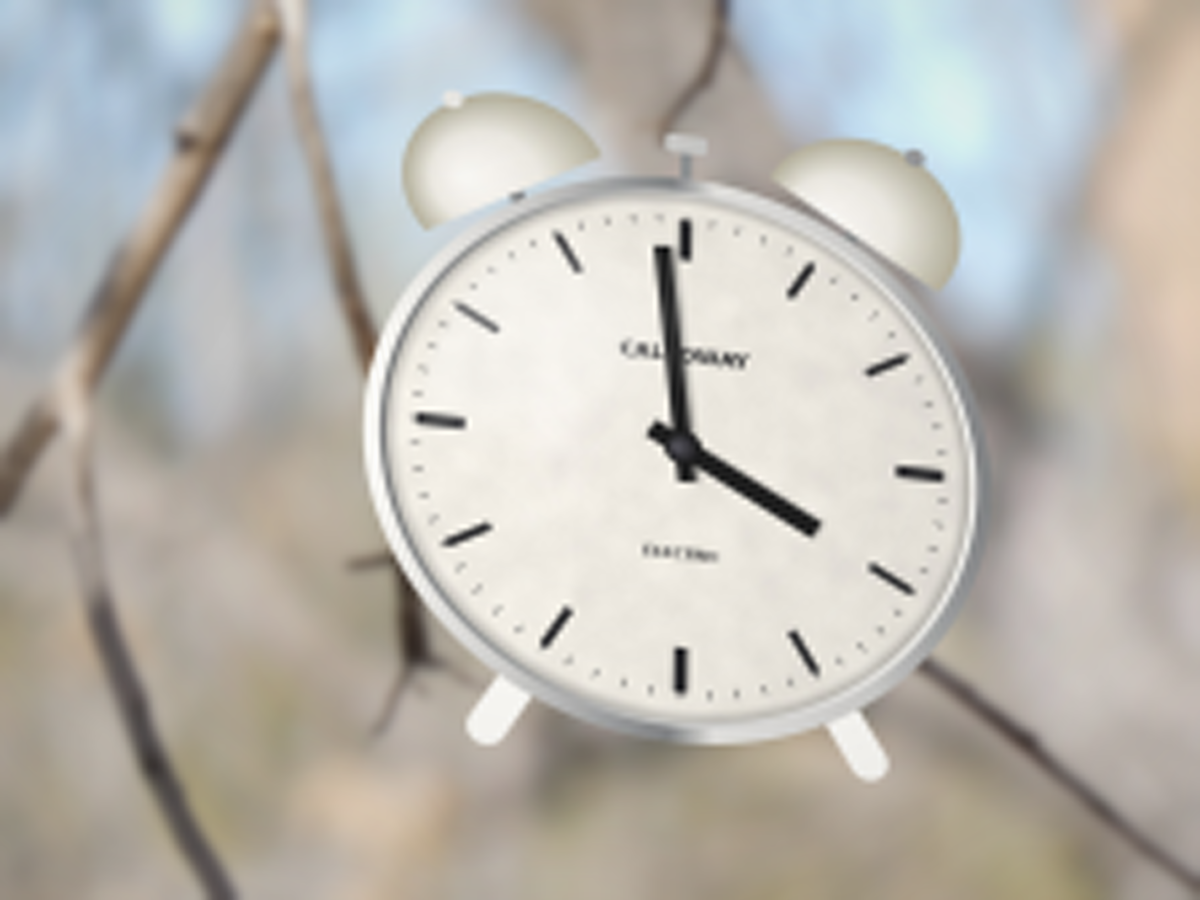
{"hour": 3, "minute": 59}
